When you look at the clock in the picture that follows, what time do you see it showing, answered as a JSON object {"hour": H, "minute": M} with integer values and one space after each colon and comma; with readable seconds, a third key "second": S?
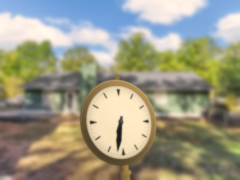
{"hour": 6, "minute": 32}
